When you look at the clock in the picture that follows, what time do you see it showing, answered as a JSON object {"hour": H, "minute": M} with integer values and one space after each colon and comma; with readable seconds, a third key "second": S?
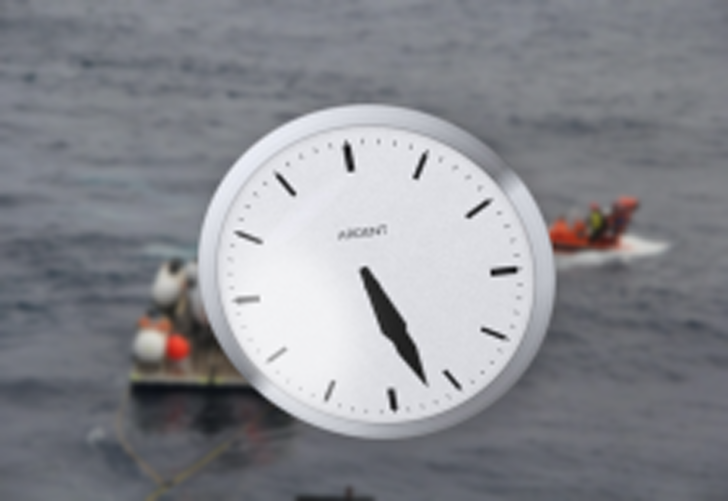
{"hour": 5, "minute": 27}
